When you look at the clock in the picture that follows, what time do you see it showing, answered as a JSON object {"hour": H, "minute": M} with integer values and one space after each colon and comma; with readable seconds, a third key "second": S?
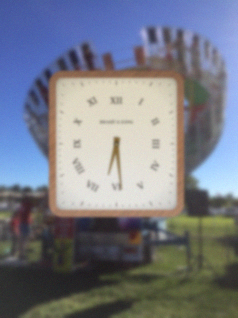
{"hour": 6, "minute": 29}
